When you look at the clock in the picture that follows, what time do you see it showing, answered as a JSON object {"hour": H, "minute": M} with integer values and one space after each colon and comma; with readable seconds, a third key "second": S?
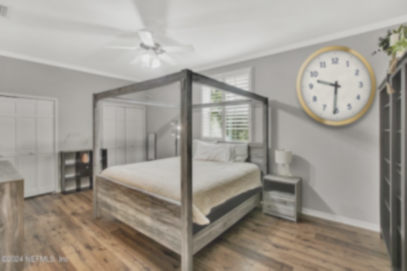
{"hour": 9, "minute": 31}
